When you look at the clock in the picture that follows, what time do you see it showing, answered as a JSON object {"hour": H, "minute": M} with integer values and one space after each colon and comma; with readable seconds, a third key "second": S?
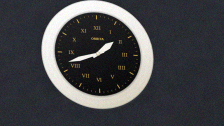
{"hour": 1, "minute": 42}
